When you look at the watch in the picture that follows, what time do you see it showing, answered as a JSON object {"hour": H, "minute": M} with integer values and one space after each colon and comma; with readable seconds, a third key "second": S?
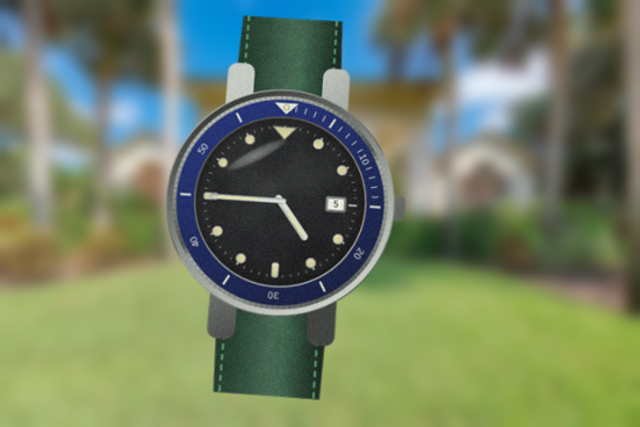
{"hour": 4, "minute": 45}
